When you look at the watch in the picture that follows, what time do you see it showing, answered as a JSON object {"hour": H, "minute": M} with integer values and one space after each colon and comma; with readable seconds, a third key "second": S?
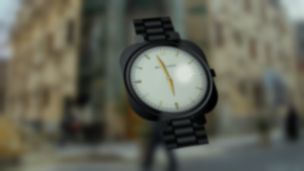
{"hour": 5, "minute": 58}
